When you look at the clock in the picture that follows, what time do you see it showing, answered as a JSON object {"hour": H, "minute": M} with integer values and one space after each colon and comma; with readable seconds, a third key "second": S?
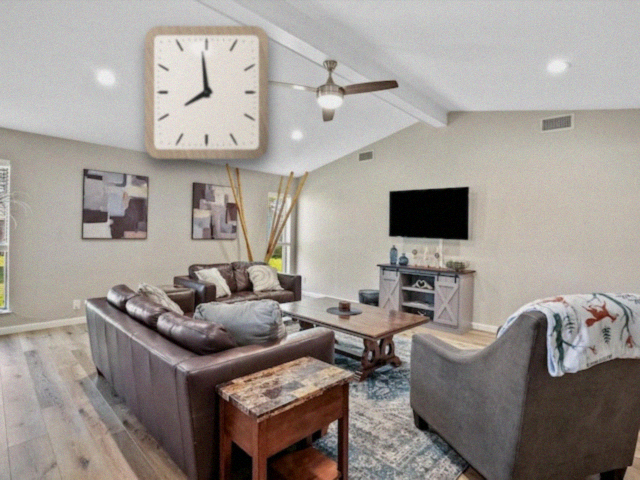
{"hour": 7, "minute": 59}
